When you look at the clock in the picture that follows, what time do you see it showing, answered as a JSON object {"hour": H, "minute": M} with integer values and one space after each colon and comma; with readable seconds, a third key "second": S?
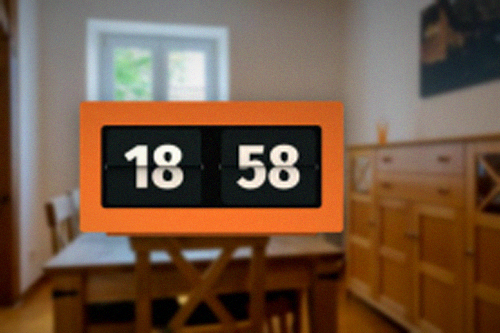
{"hour": 18, "minute": 58}
